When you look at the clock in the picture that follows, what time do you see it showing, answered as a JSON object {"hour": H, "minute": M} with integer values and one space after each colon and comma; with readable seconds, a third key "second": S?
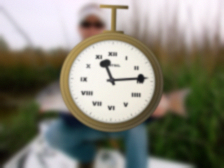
{"hour": 11, "minute": 14}
